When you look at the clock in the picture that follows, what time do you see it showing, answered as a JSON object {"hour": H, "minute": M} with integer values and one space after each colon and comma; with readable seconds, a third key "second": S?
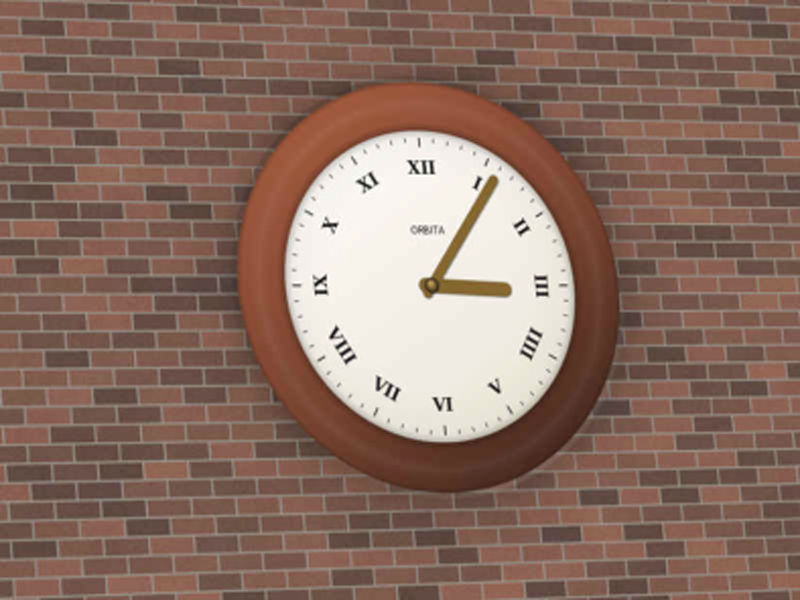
{"hour": 3, "minute": 6}
